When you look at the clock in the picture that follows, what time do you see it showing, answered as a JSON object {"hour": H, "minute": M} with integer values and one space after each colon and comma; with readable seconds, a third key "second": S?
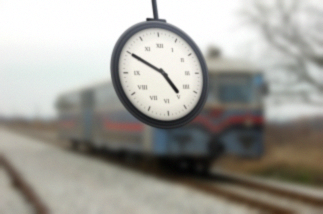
{"hour": 4, "minute": 50}
